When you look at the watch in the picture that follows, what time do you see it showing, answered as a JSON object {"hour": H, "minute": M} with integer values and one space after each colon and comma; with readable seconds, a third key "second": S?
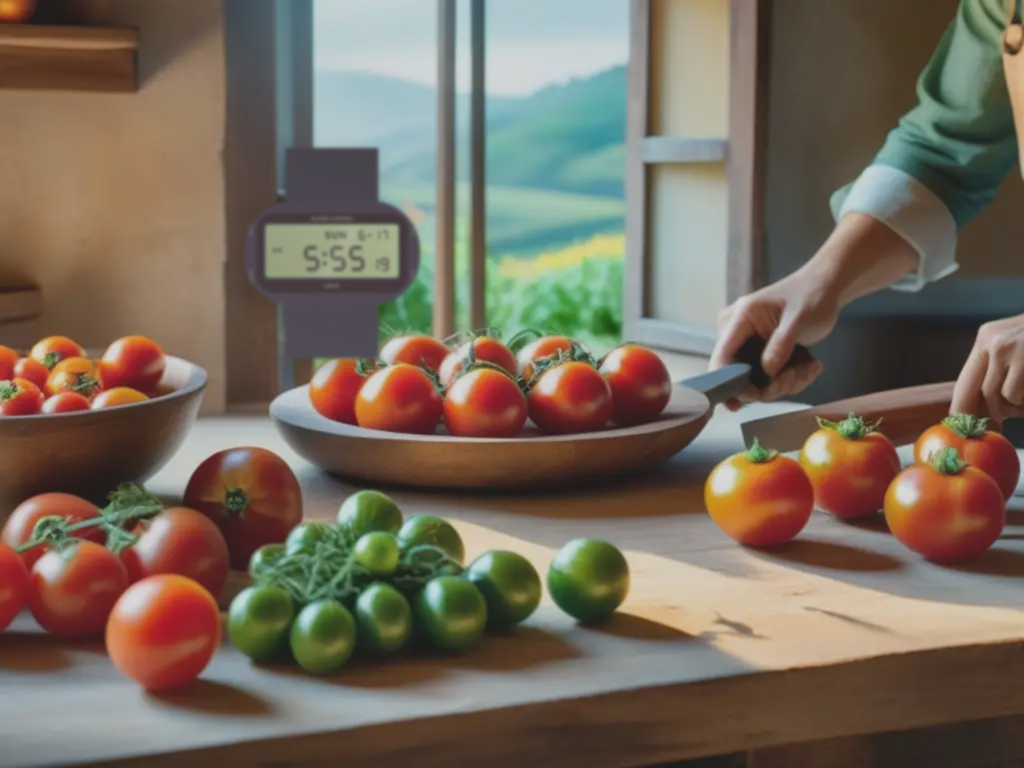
{"hour": 5, "minute": 55}
